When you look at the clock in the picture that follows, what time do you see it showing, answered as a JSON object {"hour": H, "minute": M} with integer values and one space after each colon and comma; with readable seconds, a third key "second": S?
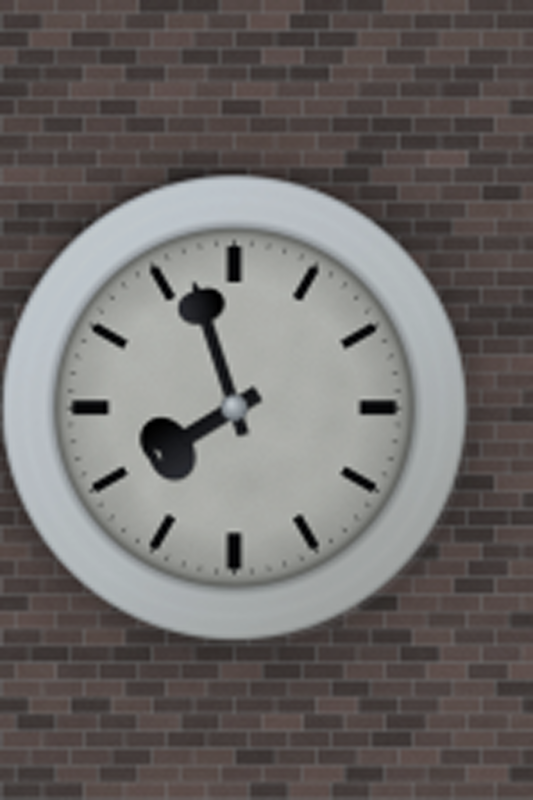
{"hour": 7, "minute": 57}
